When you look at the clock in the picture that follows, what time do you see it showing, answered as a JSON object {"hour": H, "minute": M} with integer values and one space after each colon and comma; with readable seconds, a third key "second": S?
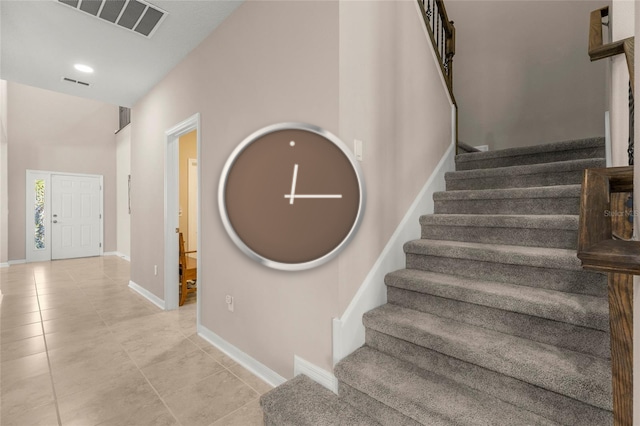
{"hour": 12, "minute": 15}
